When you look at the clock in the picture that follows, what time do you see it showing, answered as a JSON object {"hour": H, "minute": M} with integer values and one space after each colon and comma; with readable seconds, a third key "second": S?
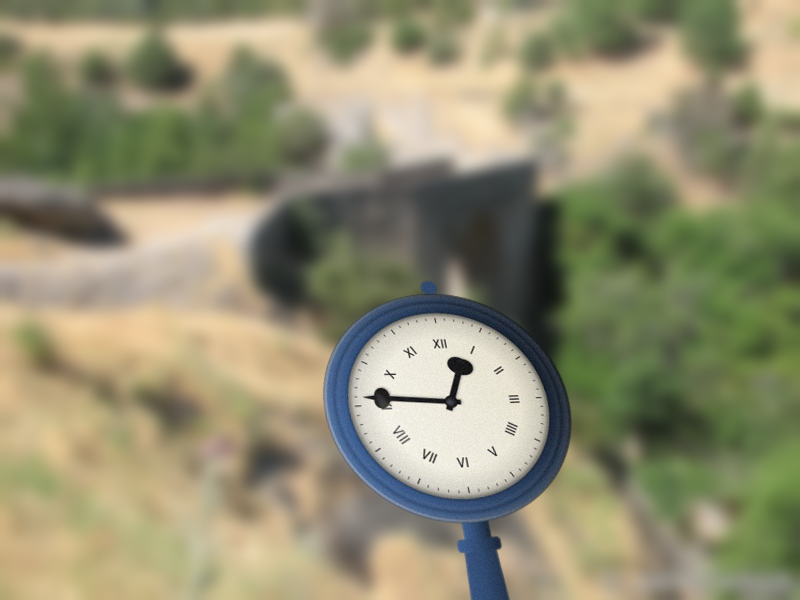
{"hour": 12, "minute": 46}
